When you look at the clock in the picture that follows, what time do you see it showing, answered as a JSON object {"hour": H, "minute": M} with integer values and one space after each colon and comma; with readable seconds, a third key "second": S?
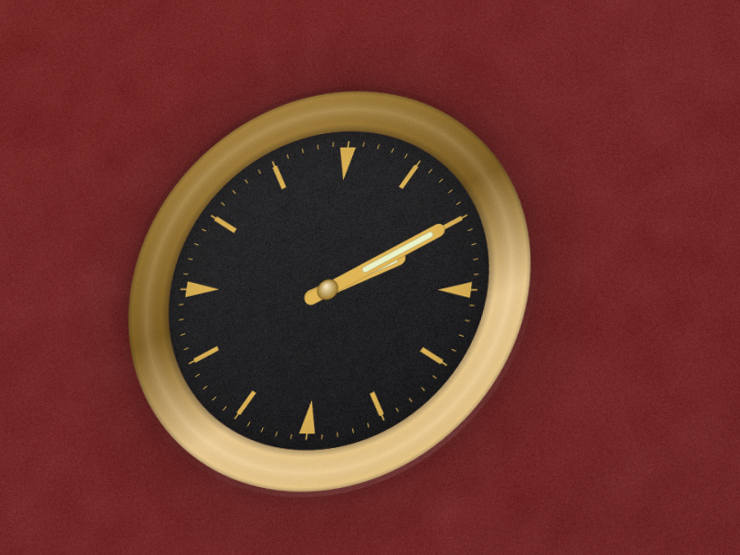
{"hour": 2, "minute": 10}
